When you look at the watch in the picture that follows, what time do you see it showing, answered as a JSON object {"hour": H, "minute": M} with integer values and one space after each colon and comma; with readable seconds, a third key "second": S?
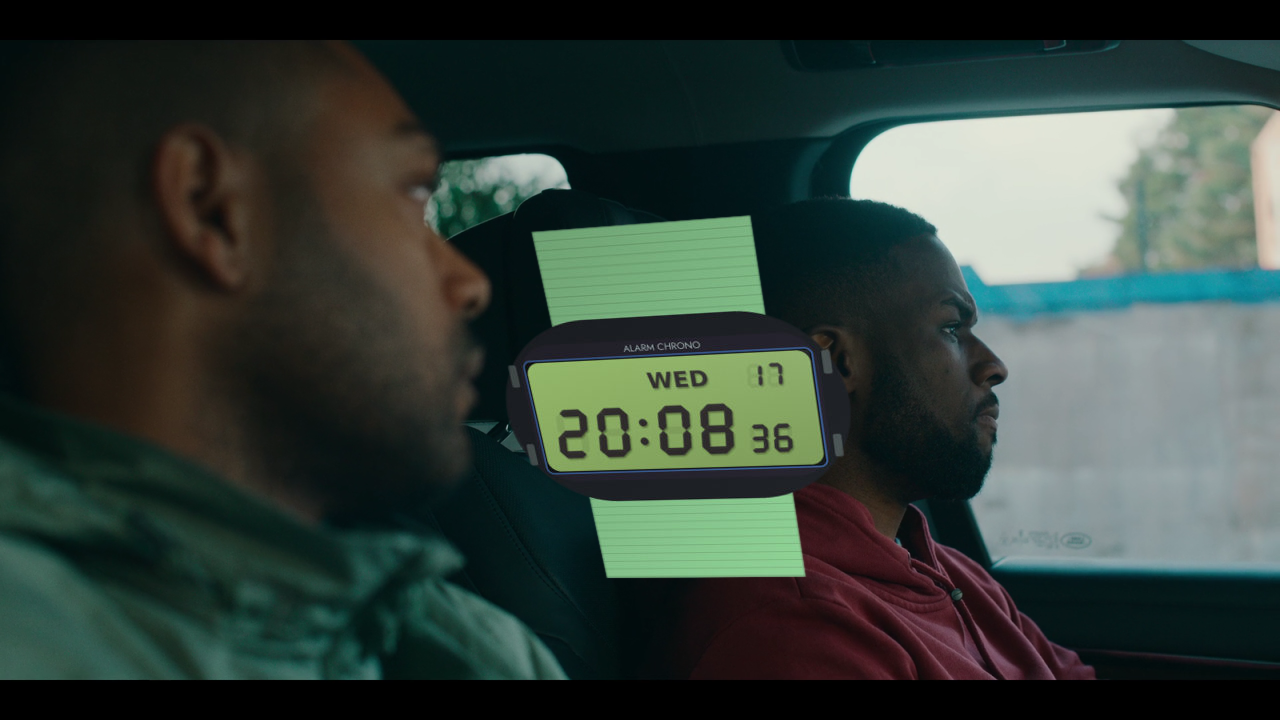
{"hour": 20, "minute": 8, "second": 36}
